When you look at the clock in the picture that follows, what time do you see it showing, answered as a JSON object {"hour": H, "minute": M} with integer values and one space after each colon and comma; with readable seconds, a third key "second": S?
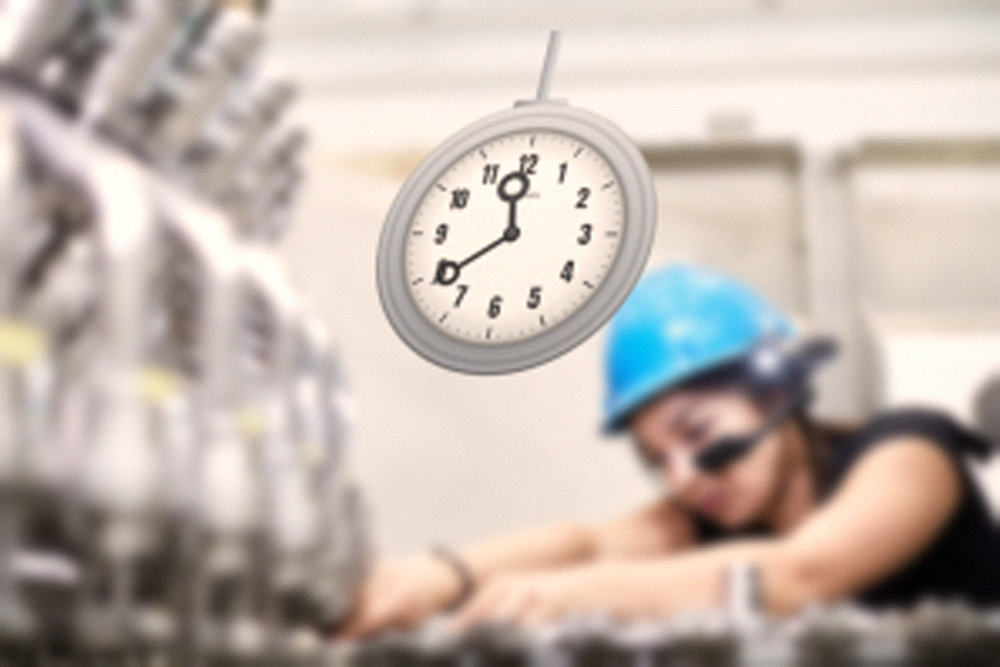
{"hour": 11, "minute": 39}
